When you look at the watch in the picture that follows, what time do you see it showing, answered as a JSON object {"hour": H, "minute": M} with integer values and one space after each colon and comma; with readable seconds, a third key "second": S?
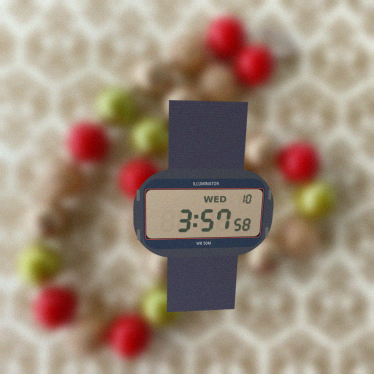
{"hour": 3, "minute": 57, "second": 58}
